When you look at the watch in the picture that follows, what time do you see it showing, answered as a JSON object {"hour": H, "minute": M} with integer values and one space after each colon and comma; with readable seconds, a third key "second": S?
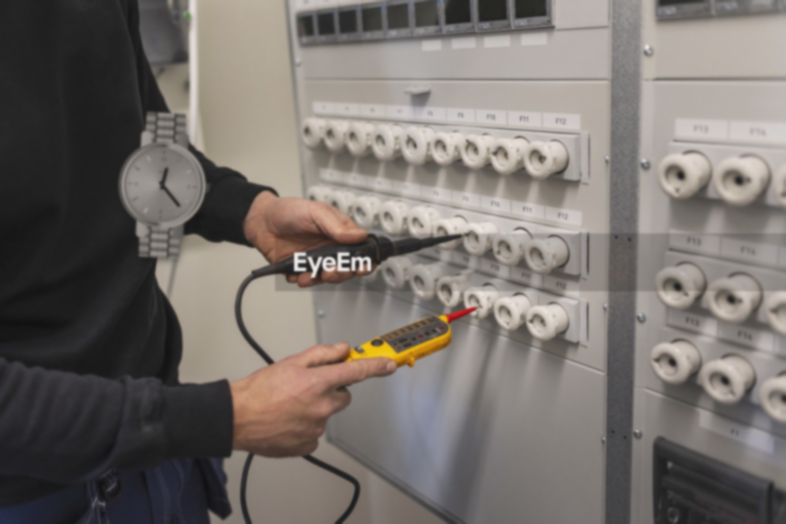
{"hour": 12, "minute": 23}
